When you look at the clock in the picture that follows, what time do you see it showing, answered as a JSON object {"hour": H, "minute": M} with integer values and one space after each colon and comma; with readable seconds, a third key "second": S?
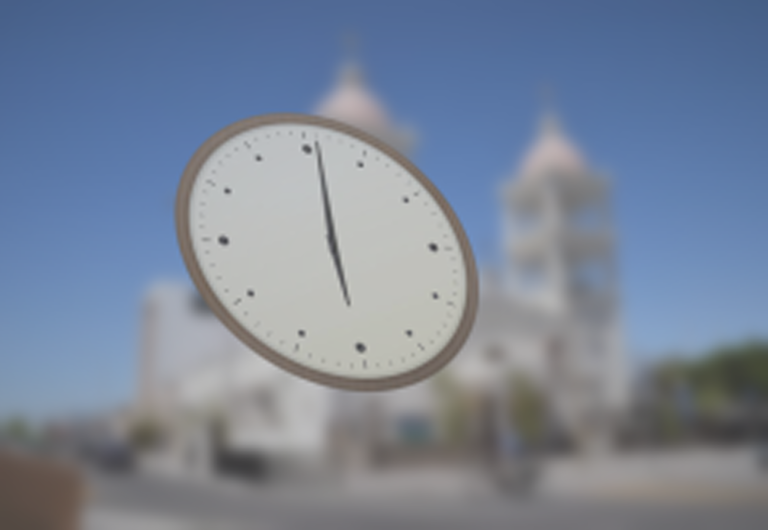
{"hour": 6, "minute": 1}
